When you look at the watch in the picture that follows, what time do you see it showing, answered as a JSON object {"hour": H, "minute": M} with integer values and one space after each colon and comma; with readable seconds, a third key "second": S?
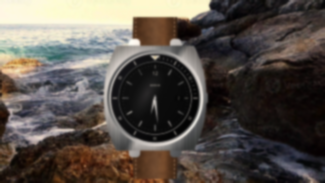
{"hour": 6, "minute": 29}
